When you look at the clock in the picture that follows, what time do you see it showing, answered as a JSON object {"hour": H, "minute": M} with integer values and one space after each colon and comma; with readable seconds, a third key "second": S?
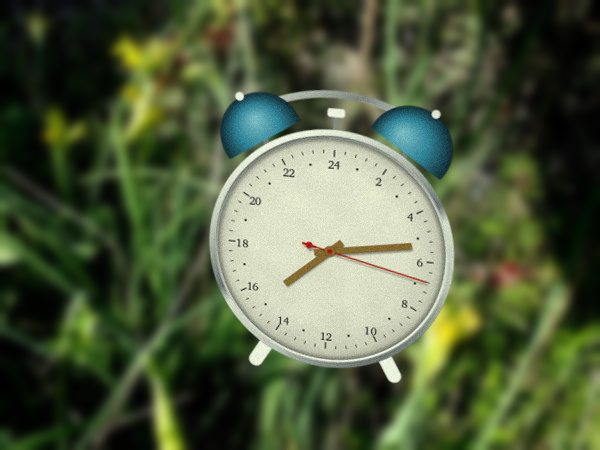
{"hour": 15, "minute": 13, "second": 17}
